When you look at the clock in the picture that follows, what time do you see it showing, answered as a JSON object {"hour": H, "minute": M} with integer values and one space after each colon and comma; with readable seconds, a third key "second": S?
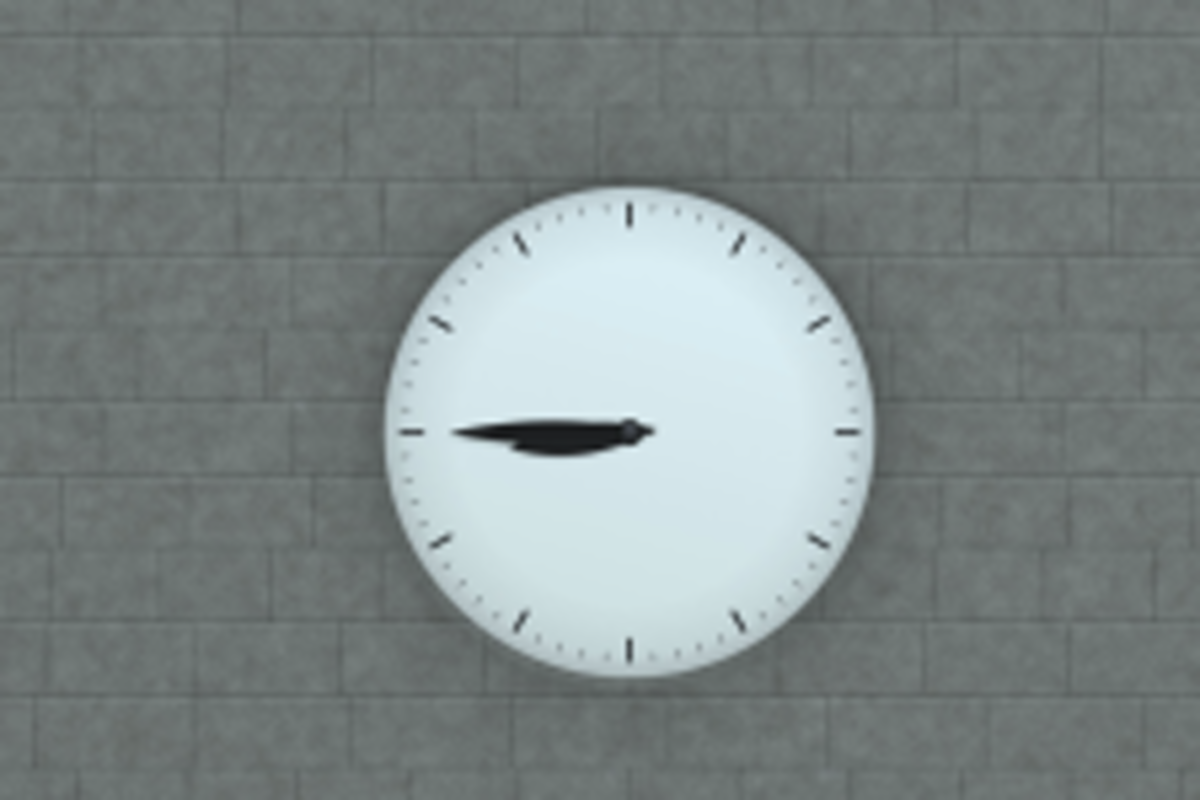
{"hour": 8, "minute": 45}
